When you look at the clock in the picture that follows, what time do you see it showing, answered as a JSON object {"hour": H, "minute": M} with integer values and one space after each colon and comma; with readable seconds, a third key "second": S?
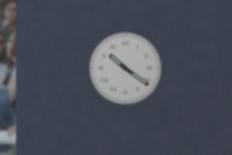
{"hour": 10, "minute": 21}
